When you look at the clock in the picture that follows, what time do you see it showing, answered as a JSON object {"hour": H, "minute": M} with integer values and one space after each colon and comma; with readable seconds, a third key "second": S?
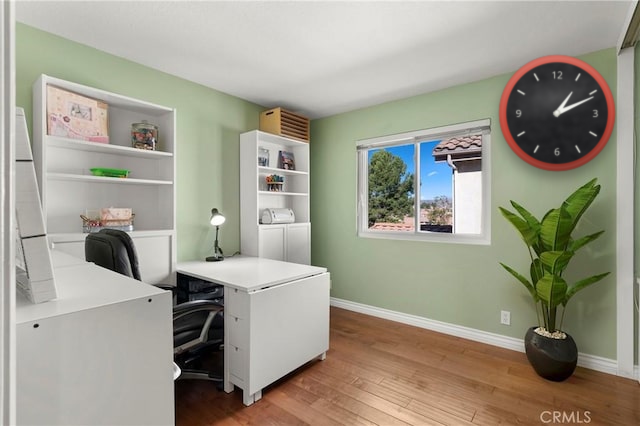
{"hour": 1, "minute": 11}
